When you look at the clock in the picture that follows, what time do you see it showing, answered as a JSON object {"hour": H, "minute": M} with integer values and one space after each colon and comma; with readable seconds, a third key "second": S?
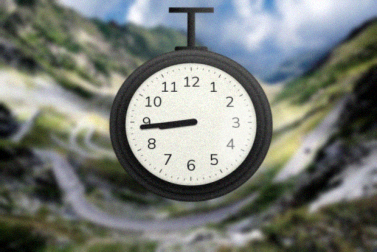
{"hour": 8, "minute": 44}
